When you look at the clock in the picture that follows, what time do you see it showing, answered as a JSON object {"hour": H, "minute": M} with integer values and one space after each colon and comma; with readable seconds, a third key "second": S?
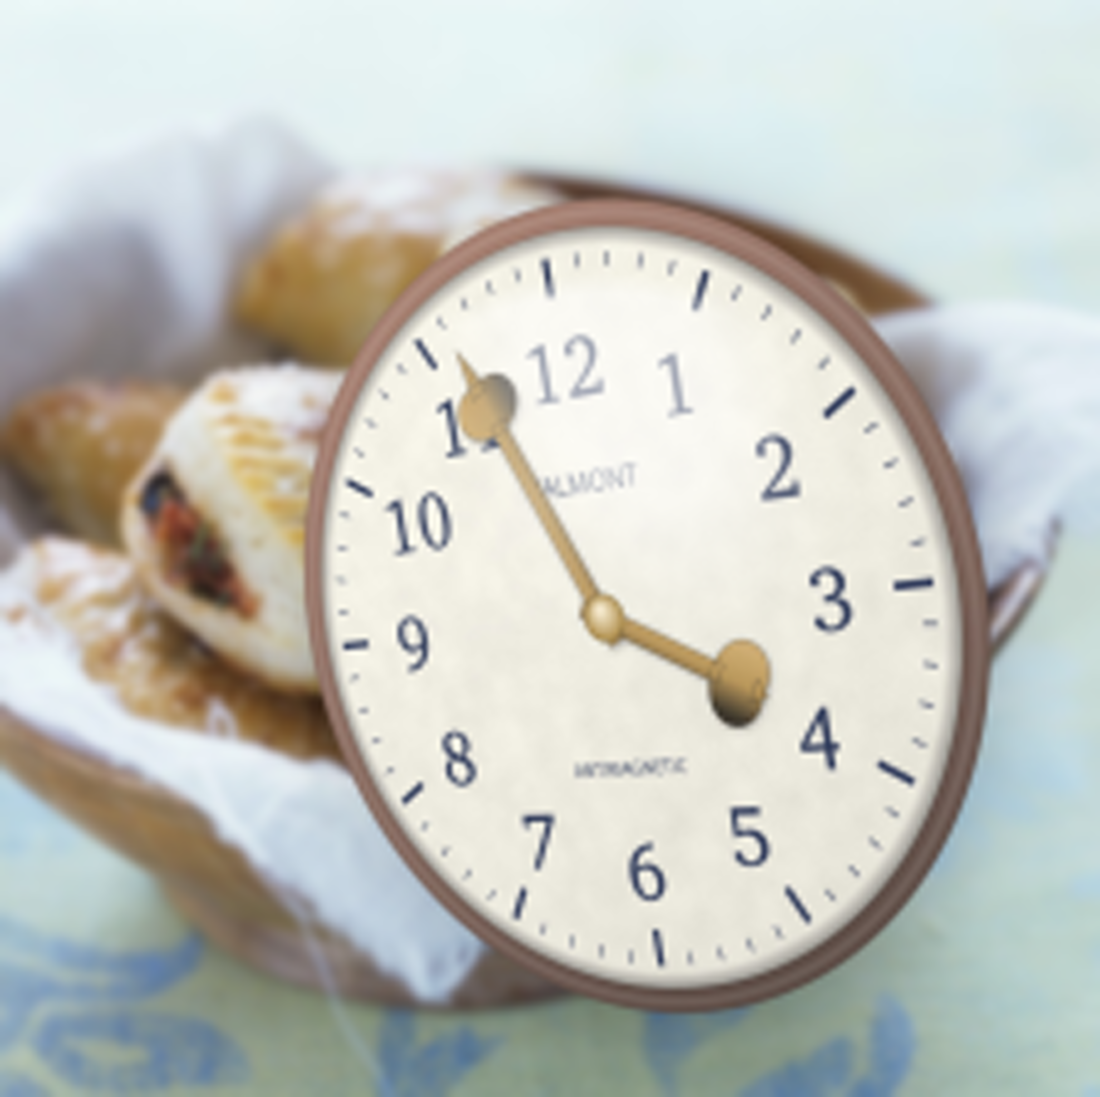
{"hour": 3, "minute": 56}
